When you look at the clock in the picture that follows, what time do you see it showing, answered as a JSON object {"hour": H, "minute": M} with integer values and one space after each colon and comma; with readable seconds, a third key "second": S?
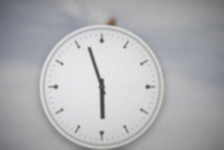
{"hour": 5, "minute": 57}
